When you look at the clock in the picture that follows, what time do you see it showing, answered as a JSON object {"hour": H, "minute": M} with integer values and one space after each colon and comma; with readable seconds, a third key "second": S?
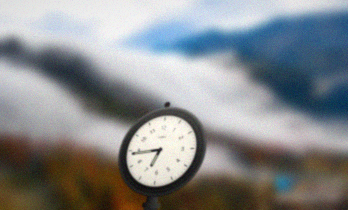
{"hour": 6, "minute": 44}
